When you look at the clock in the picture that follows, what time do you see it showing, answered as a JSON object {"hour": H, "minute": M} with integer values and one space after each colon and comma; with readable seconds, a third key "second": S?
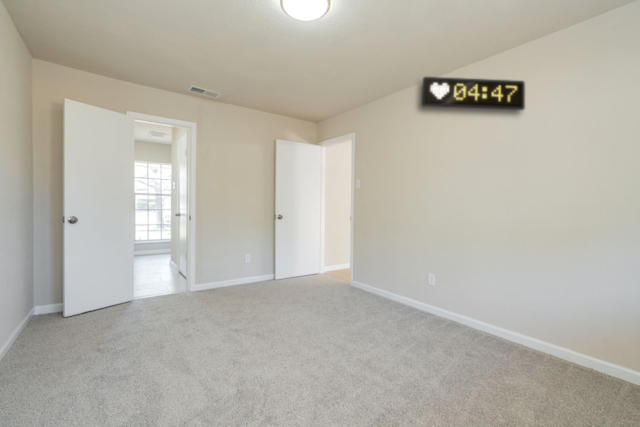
{"hour": 4, "minute": 47}
